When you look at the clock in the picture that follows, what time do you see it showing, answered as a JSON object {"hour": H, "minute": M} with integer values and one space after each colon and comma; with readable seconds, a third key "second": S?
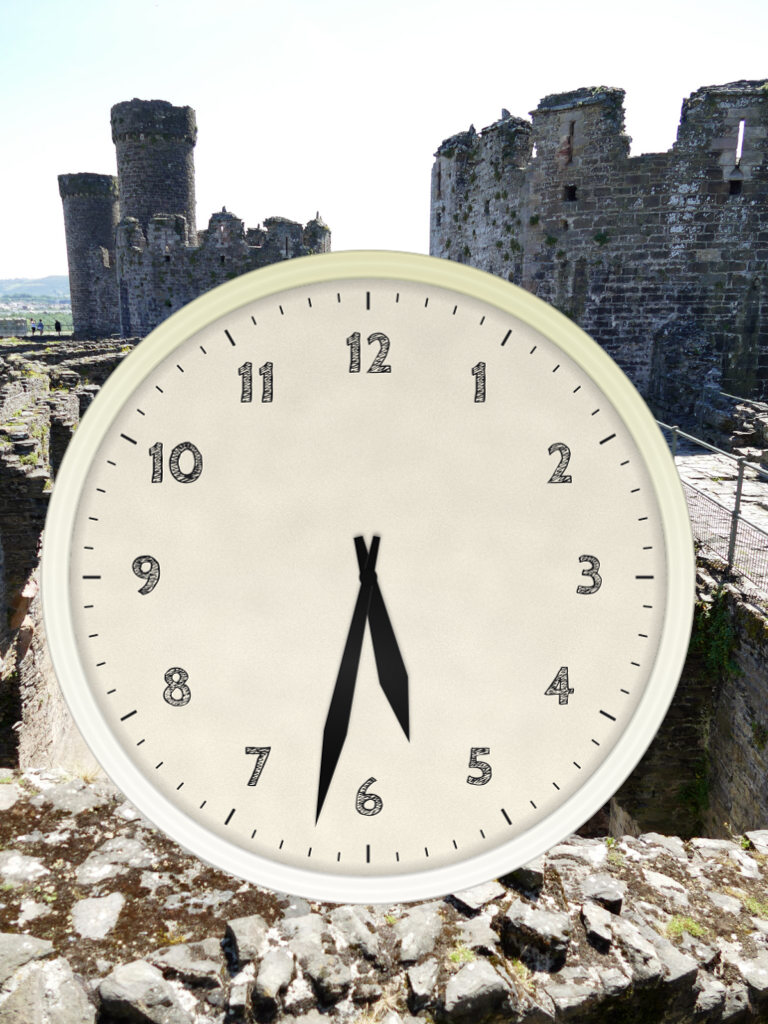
{"hour": 5, "minute": 32}
